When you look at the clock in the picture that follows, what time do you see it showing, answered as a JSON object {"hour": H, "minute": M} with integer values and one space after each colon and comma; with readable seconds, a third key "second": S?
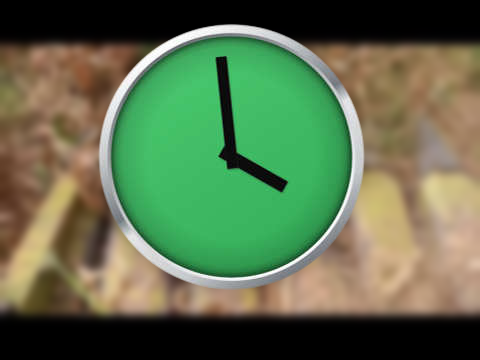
{"hour": 3, "minute": 59}
